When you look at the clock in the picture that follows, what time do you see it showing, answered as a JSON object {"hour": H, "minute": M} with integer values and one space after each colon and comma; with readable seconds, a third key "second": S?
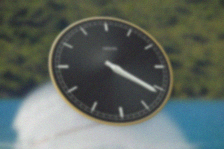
{"hour": 4, "minute": 21}
